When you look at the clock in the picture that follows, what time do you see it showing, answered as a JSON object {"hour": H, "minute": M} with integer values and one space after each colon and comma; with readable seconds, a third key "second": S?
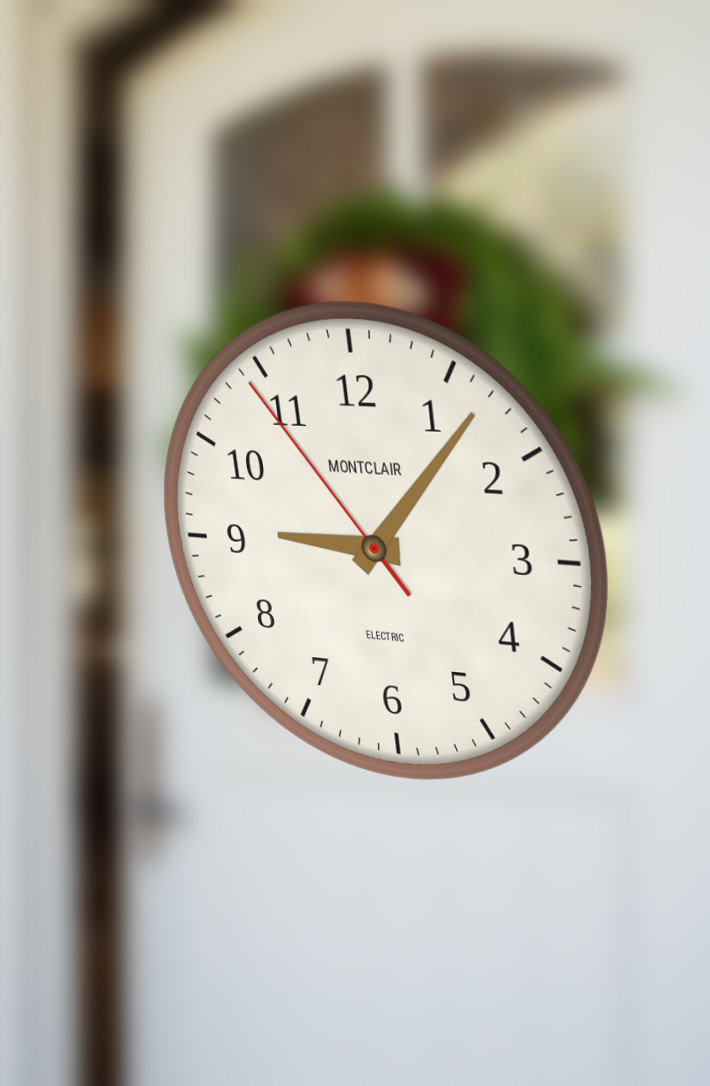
{"hour": 9, "minute": 6, "second": 54}
